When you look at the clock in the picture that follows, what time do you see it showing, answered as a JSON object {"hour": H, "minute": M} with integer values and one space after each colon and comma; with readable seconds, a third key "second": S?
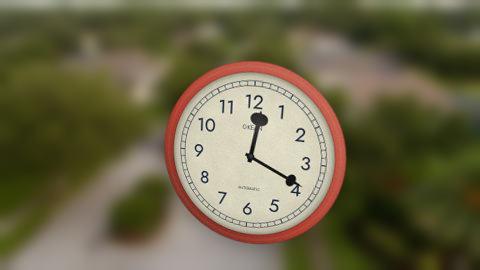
{"hour": 12, "minute": 19}
